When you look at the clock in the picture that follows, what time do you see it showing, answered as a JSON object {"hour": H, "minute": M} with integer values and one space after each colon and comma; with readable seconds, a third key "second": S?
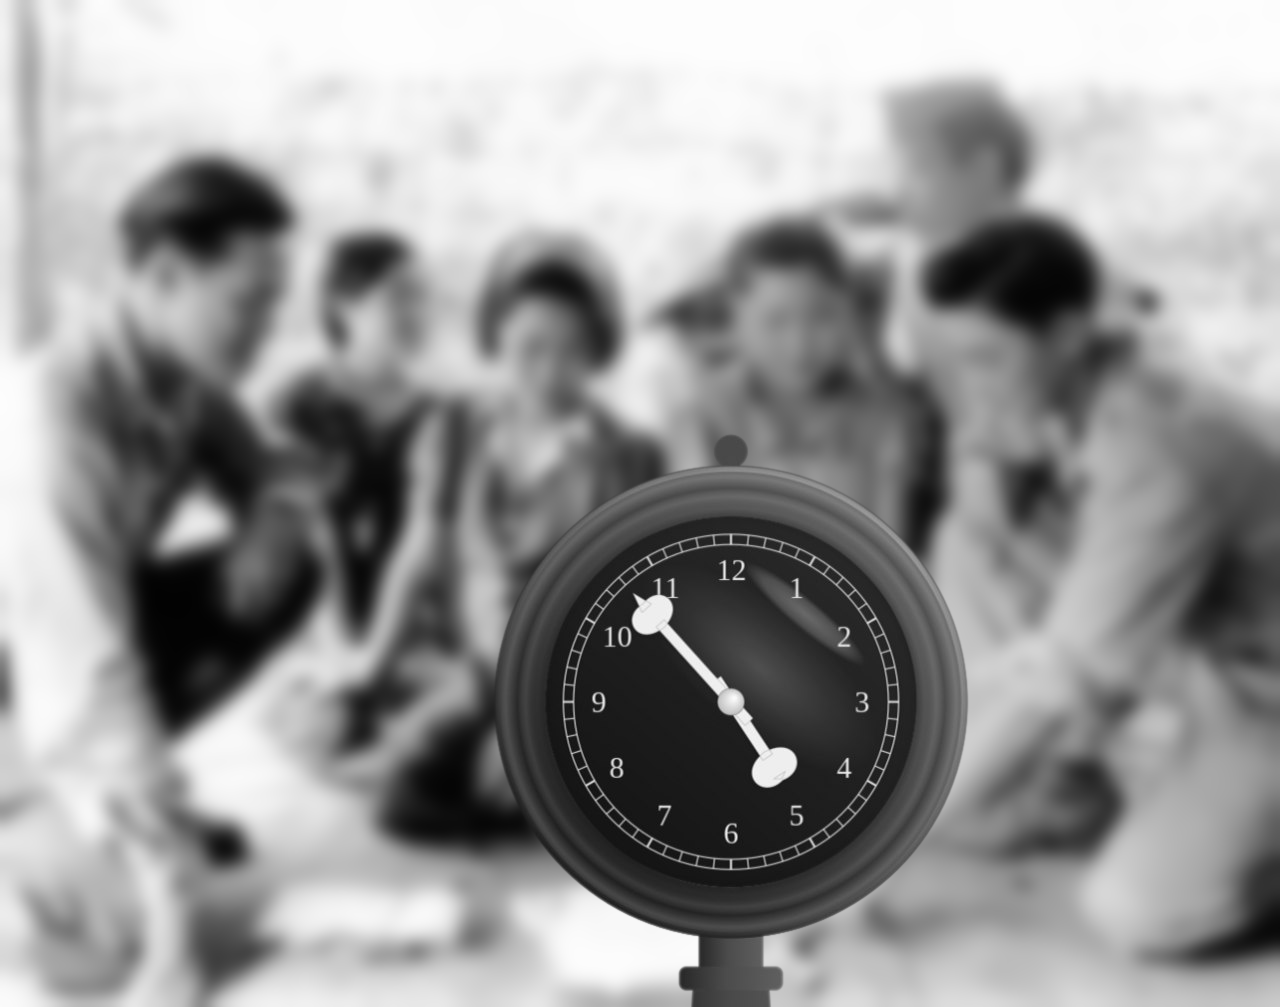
{"hour": 4, "minute": 53}
